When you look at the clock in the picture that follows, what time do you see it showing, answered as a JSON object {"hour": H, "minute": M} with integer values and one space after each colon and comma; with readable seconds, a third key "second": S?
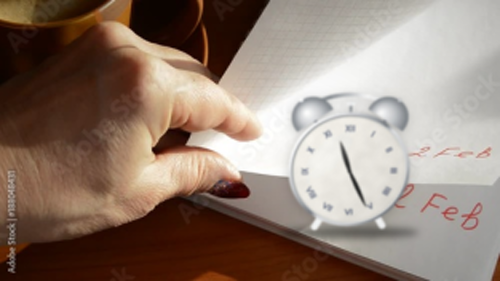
{"hour": 11, "minute": 26}
